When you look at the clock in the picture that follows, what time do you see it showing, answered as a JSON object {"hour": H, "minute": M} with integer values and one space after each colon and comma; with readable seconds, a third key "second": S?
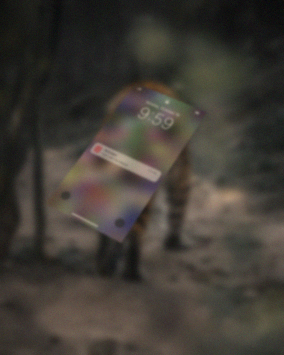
{"hour": 9, "minute": 59}
